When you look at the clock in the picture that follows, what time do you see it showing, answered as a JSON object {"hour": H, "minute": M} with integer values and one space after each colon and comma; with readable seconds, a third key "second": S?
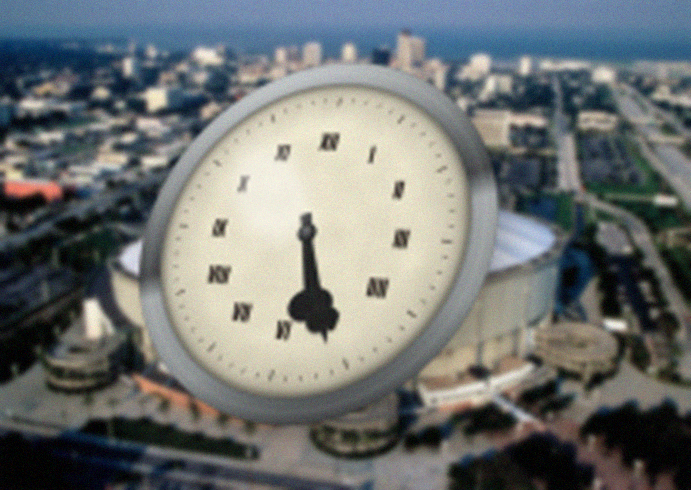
{"hour": 5, "minute": 26}
